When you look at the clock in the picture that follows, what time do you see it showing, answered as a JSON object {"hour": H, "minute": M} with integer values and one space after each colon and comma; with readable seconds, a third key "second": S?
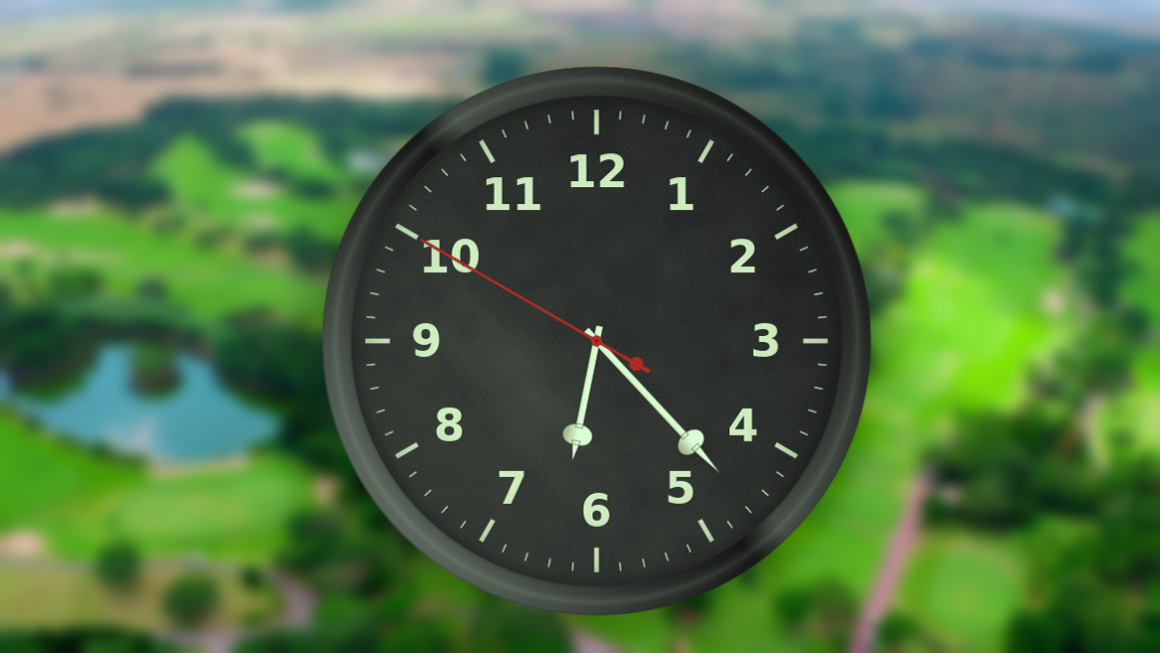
{"hour": 6, "minute": 22, "second": 50}
